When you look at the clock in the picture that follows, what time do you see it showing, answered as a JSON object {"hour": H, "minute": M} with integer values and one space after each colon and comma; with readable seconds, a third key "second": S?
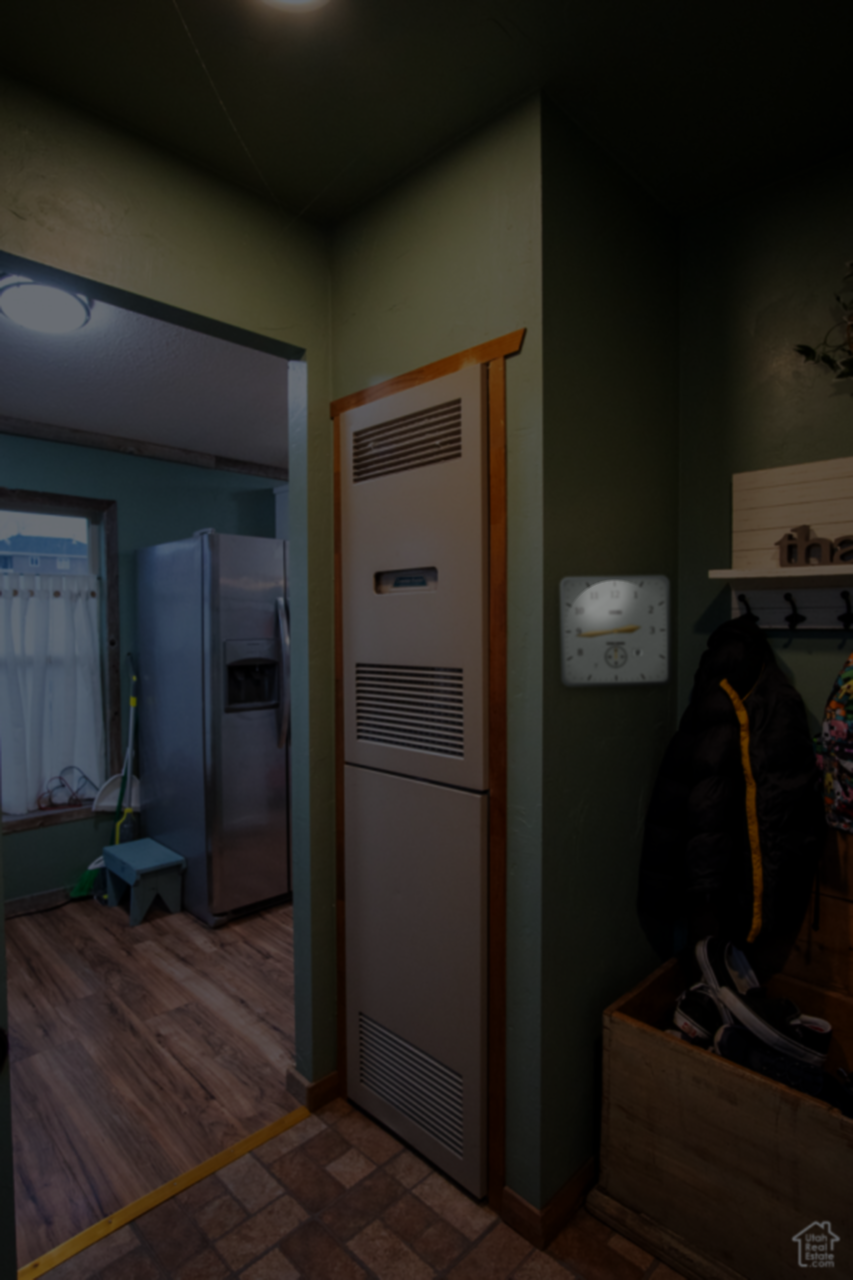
{"hour": 2, "minute": 44}
